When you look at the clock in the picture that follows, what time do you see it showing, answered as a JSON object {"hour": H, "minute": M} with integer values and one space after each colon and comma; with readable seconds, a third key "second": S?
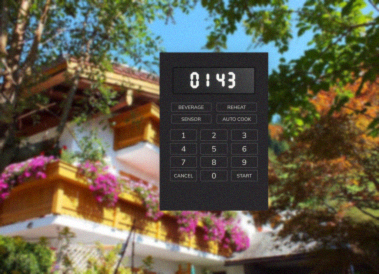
{"hour": 1, "minute": 43}
